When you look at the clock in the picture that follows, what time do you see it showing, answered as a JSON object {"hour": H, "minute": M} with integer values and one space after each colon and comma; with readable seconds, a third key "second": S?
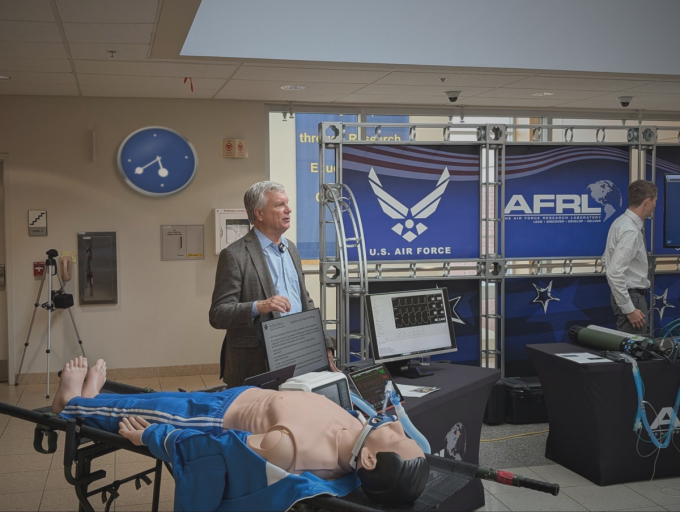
{"hour": 5, "minute": 40}
